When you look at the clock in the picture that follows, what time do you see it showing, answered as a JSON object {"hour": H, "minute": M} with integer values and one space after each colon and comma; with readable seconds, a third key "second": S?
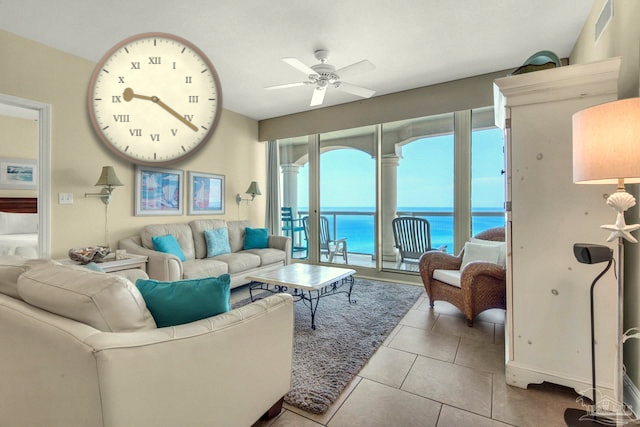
{"hour": 9, "minute": 21}
